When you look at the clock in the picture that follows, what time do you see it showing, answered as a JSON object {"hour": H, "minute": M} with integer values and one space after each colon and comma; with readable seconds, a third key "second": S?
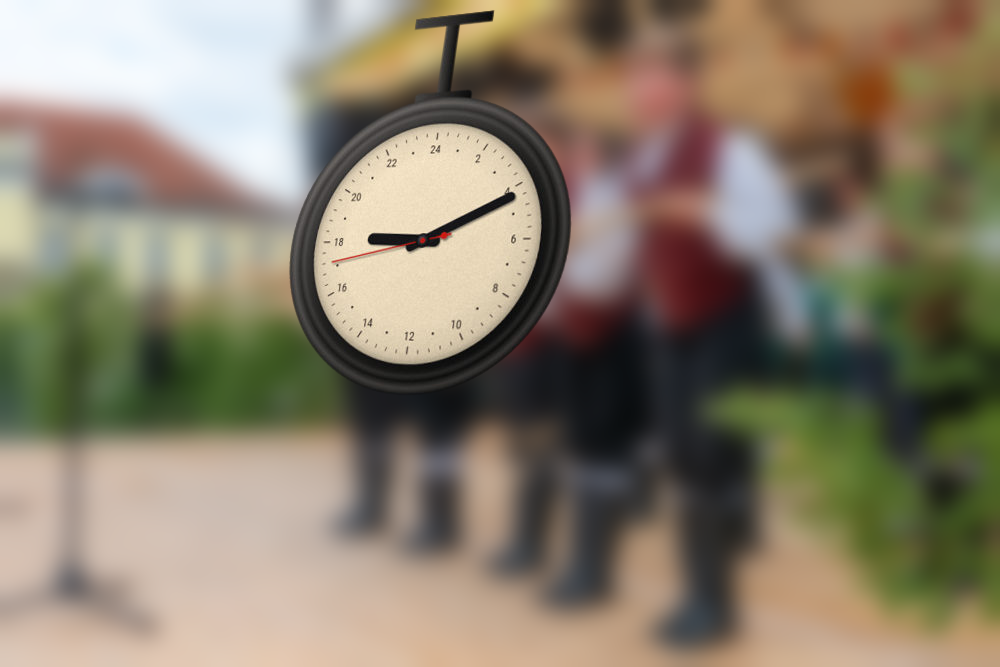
{"hour": 18, "minute": 10, "second": 43}
